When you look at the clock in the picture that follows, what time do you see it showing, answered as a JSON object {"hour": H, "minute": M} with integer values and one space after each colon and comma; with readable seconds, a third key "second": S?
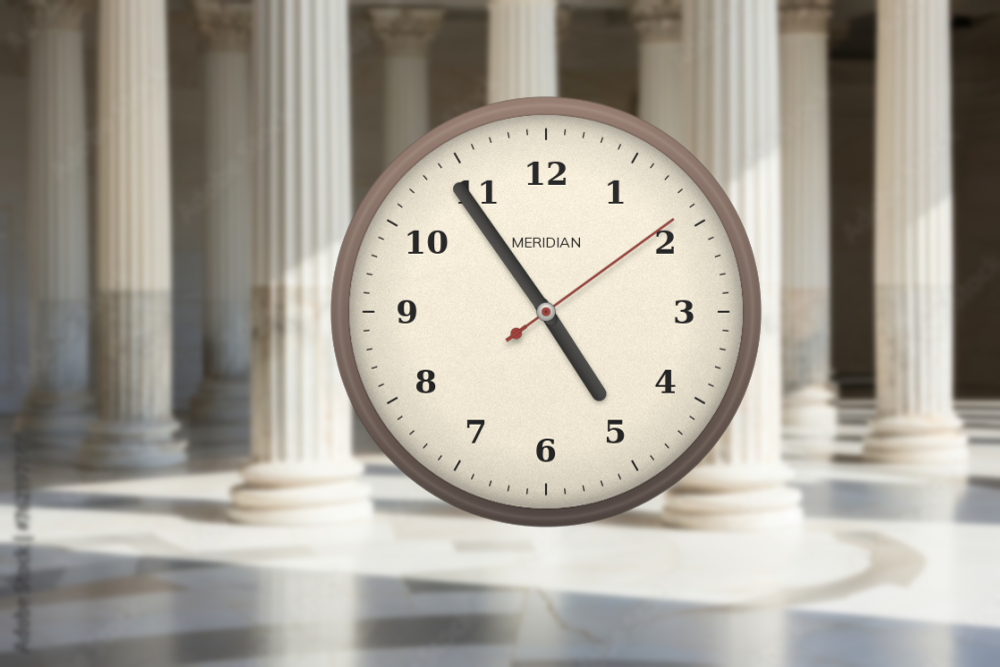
{"hour": 4, "minute": 54, "second": 9}
